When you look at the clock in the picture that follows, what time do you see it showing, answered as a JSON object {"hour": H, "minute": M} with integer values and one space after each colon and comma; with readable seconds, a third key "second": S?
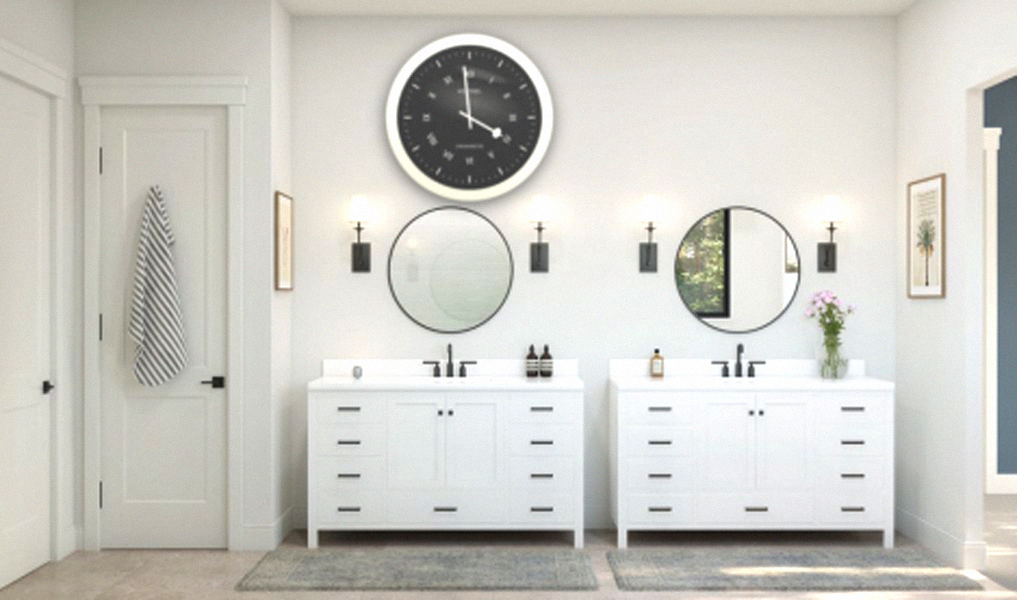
{"hour": 3, "minute": 59}
